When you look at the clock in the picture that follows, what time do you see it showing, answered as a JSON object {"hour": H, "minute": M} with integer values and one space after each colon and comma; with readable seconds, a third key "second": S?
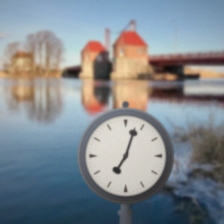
{"hour": 7, "minute": 3}
